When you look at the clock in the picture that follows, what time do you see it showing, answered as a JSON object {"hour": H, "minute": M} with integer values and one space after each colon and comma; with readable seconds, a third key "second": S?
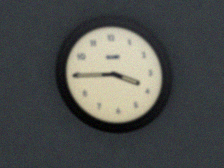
{"hour": 3, "minute": 45}
